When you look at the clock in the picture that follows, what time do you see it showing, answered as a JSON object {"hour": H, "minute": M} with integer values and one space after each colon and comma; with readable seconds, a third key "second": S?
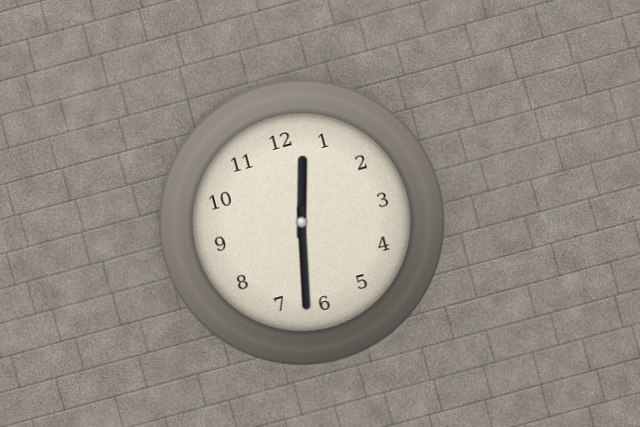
{"hour": 12, "minute": 32}
